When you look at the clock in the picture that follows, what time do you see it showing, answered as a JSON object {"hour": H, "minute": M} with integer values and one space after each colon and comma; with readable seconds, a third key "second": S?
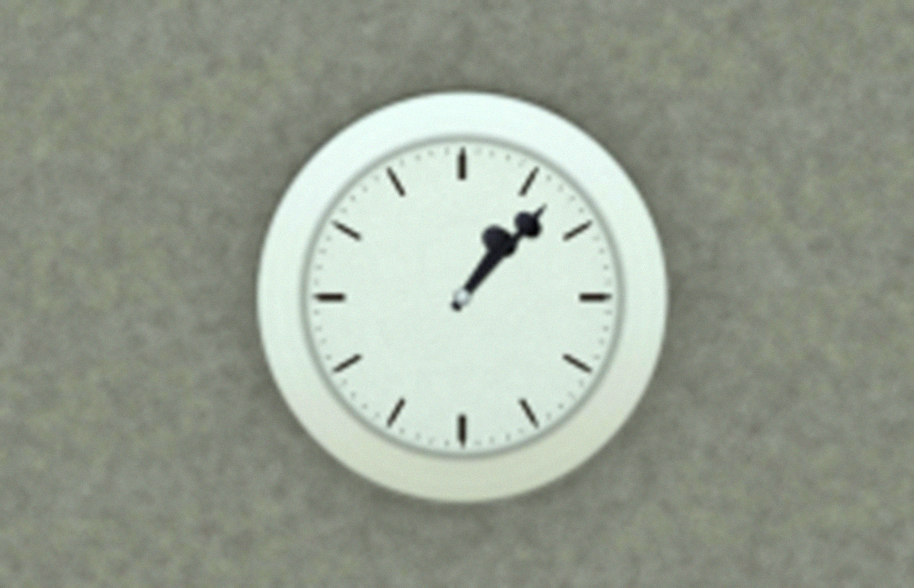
{"hour": 1, "minute": 7}
